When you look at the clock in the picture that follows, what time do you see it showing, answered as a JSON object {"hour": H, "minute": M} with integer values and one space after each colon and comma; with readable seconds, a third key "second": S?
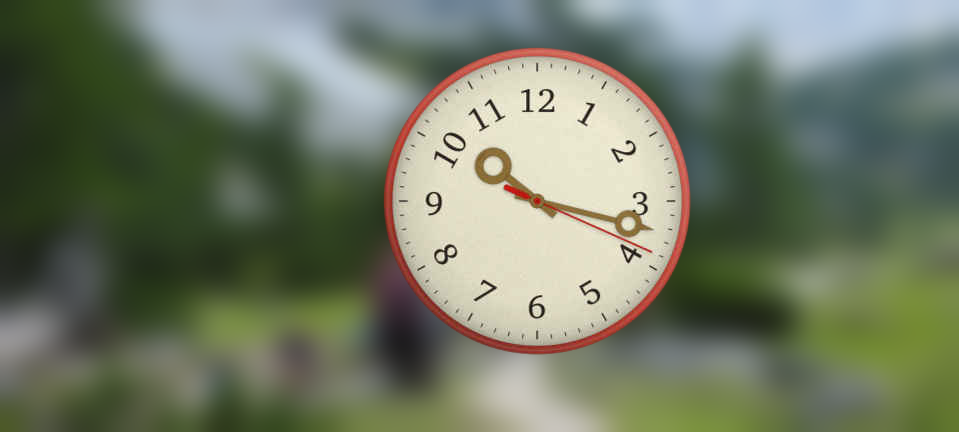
{"hour": 10, "minute": 17, "second": 19}
